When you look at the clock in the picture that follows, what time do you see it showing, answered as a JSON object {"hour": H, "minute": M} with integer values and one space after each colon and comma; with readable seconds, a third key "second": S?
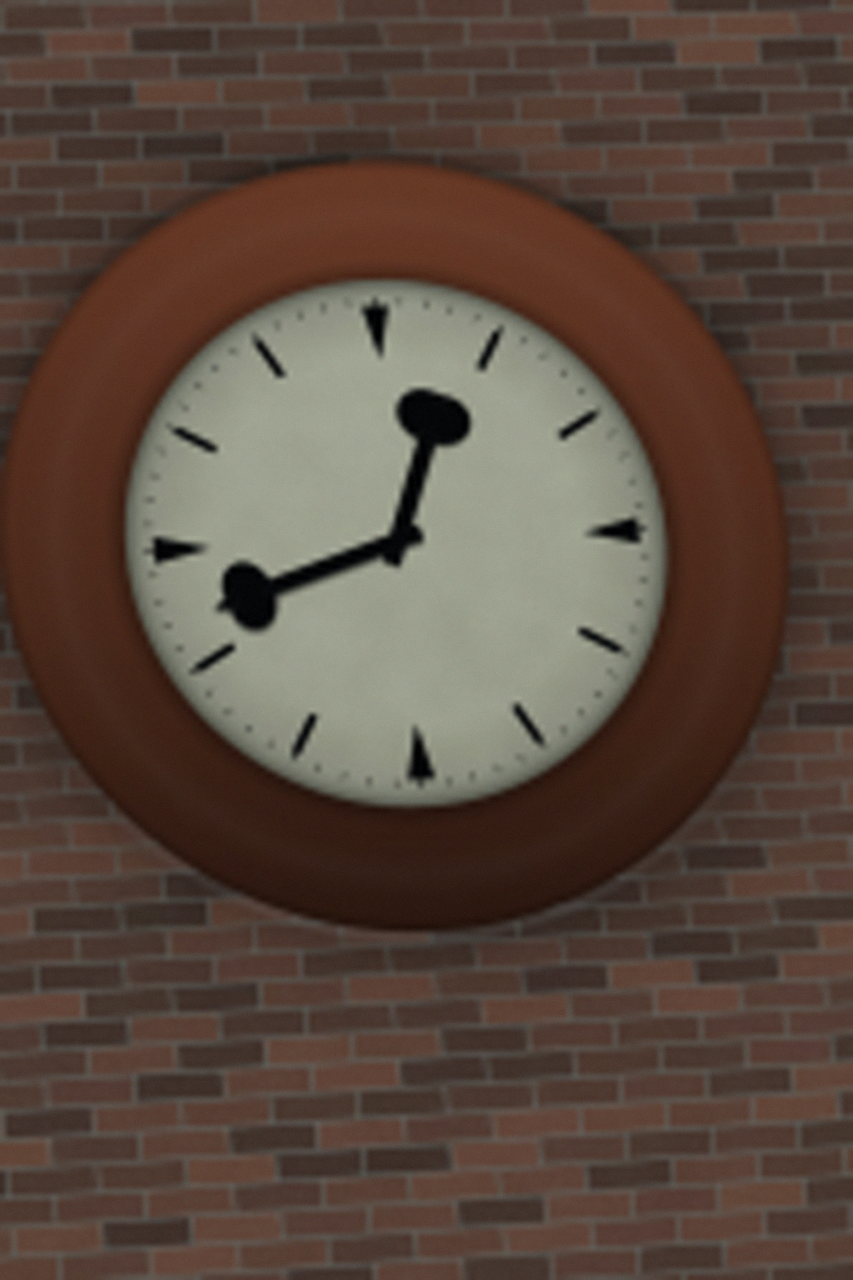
{"hour": 12, "minute": 42}
